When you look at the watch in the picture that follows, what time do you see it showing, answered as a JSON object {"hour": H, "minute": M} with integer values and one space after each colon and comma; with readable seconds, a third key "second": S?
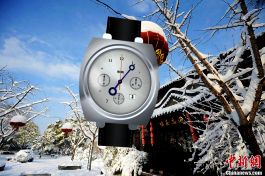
{"hour": 7, "minute": 6}
